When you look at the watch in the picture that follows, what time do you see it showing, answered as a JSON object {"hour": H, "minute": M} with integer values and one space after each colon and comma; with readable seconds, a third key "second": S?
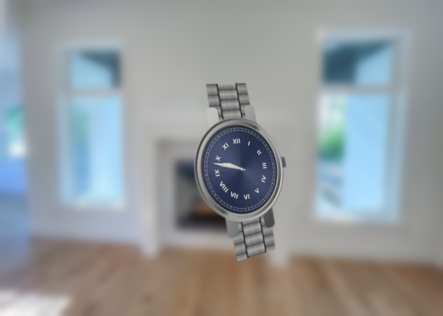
{"hour": 9, "minute": 48}
